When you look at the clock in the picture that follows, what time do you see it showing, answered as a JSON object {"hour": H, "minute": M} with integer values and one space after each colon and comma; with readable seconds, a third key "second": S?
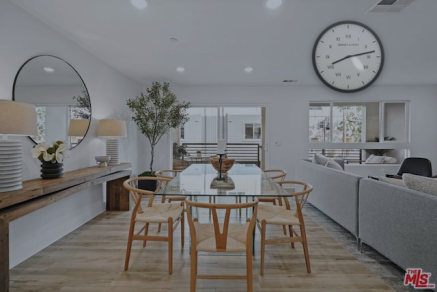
{"hour": 8, "minute": 13}
